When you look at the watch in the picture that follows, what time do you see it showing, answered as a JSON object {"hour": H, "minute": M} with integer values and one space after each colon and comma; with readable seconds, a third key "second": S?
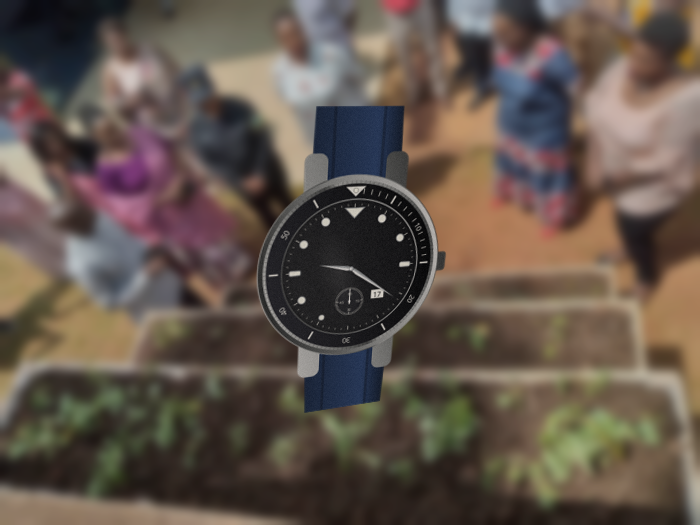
{"hour": 9, "minute": 21}
